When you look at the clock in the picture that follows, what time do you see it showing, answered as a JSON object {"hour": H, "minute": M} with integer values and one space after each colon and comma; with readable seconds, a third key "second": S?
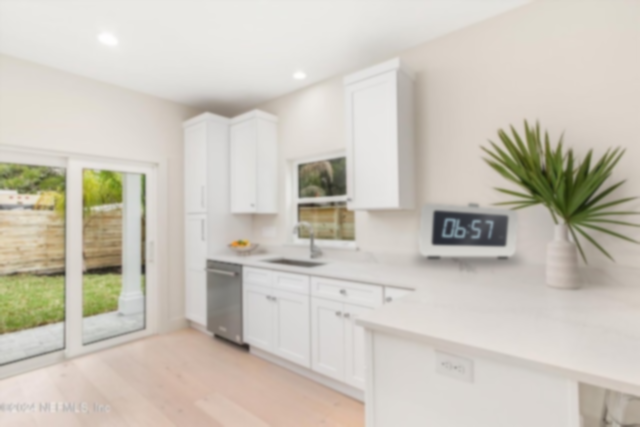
{"hour": 6, "minute": 57}
